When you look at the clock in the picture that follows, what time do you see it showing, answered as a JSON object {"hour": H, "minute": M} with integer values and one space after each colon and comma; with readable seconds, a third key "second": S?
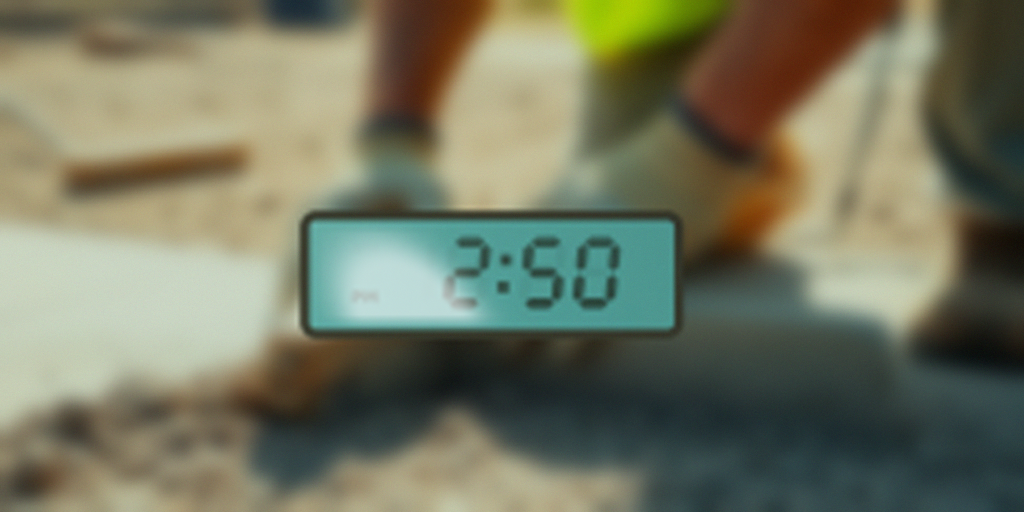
{"hour": 2, "minute": 50}
